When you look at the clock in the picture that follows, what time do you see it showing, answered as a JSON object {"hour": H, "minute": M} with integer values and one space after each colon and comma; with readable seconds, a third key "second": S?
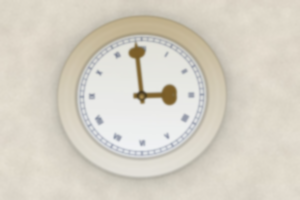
{"hour": 2, "minute": 59}
